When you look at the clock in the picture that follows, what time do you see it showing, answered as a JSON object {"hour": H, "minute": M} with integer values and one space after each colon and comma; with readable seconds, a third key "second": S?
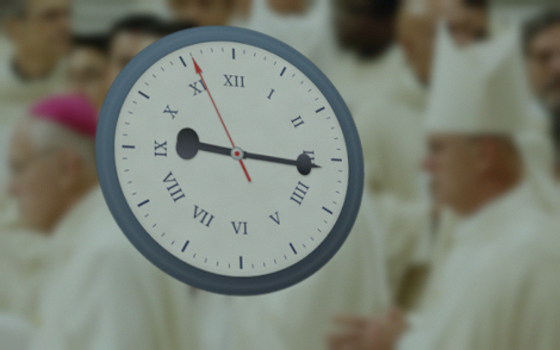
{"hour": 9, "minute": 15, "second": 56}
